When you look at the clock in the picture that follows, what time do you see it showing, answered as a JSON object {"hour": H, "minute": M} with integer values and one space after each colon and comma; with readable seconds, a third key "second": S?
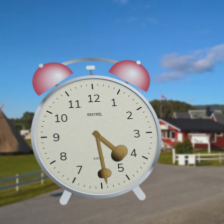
{"hour": 4, "minute": 29}
